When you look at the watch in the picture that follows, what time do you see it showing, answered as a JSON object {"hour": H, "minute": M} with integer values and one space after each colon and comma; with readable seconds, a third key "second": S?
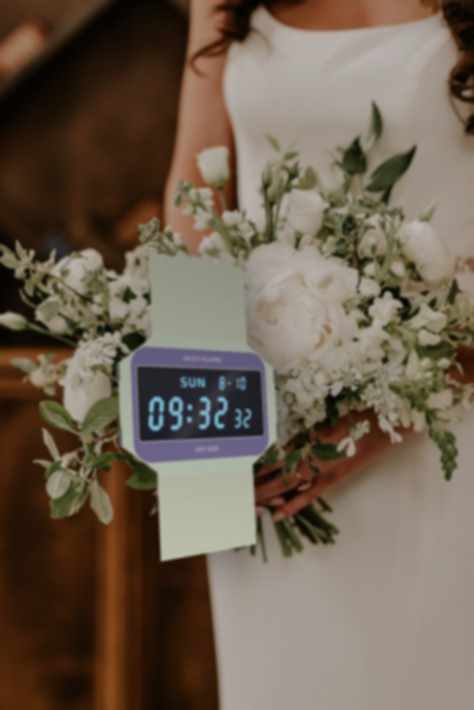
{"hour": 9, "minute": 32, "second": 32}
